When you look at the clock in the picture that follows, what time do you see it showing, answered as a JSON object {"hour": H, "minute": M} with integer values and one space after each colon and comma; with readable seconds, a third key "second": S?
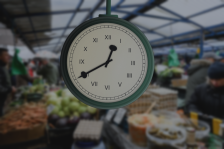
{"hour": 12, "minute": 40}
